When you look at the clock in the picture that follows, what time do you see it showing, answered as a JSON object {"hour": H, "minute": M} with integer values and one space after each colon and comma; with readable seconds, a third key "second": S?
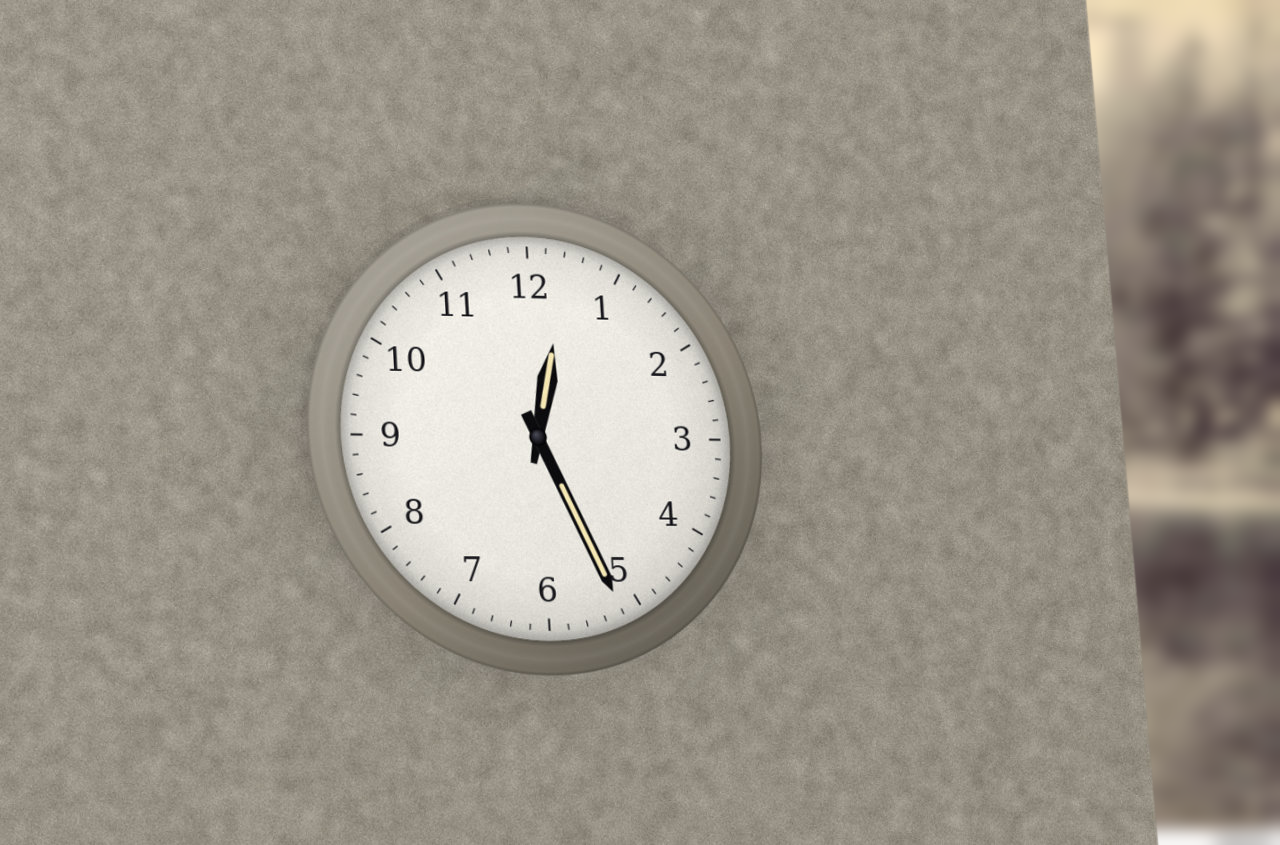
{"hour": 12, "minute": 26}
